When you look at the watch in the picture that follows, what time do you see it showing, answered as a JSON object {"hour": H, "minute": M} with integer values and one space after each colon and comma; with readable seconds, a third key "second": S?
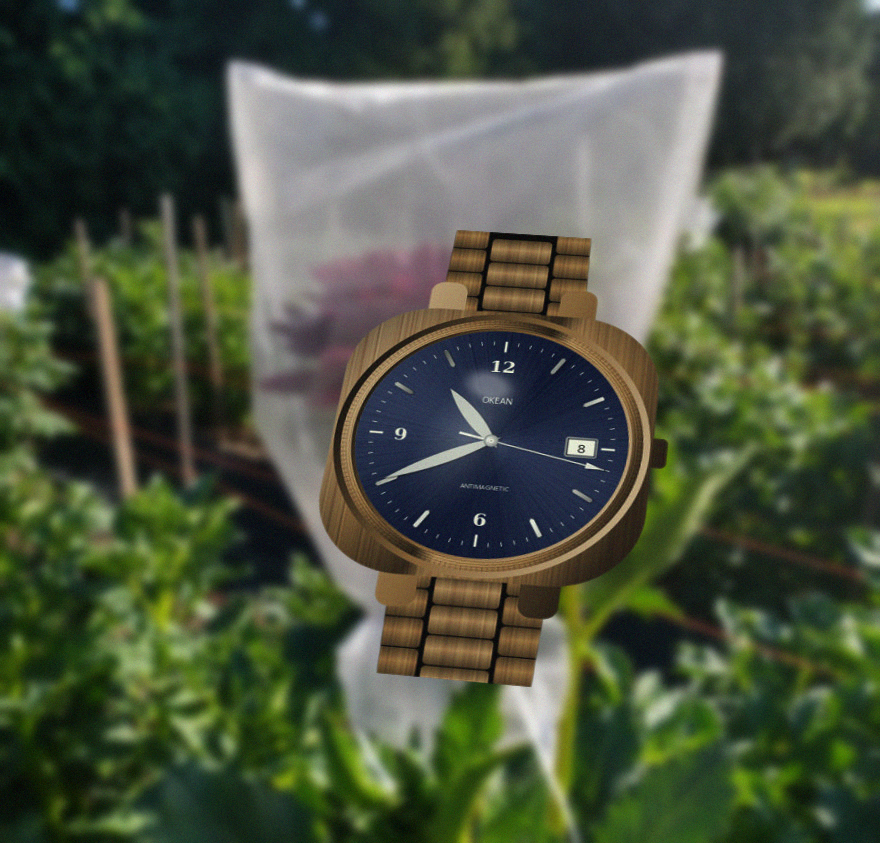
{"hour": 10, "minute": 40, "second": 17}
